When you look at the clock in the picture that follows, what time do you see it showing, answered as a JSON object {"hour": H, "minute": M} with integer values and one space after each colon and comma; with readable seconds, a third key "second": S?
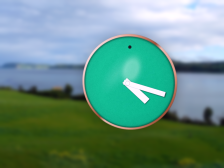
{"hour": 4, "minute": 17}
